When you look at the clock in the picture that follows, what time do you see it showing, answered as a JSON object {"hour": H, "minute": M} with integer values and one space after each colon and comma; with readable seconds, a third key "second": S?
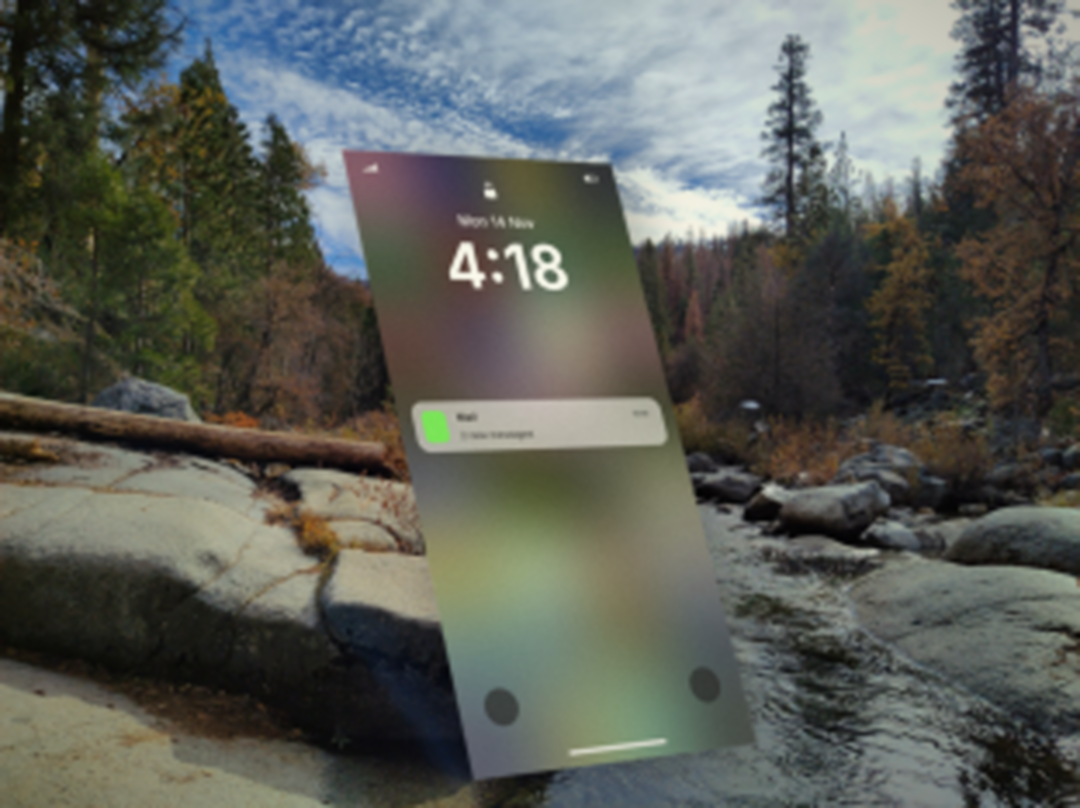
{"hour": 4, "minute": 18}
